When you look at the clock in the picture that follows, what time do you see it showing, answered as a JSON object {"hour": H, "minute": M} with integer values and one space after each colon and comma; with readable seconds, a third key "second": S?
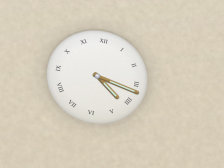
{"hour": 4, "minute": 17}
